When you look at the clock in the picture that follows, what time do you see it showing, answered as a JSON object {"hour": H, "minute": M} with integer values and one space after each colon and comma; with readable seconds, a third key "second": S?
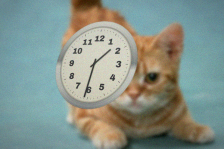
{"hour": 1, "minute": 31}
